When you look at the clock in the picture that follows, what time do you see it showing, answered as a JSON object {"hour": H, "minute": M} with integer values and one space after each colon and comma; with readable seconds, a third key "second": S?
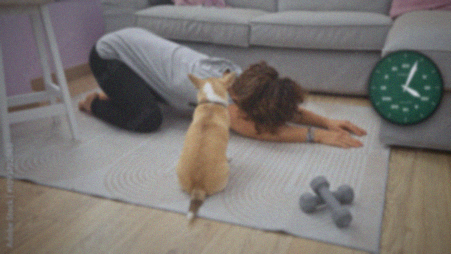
{"hour": 4, "minute": 4}
